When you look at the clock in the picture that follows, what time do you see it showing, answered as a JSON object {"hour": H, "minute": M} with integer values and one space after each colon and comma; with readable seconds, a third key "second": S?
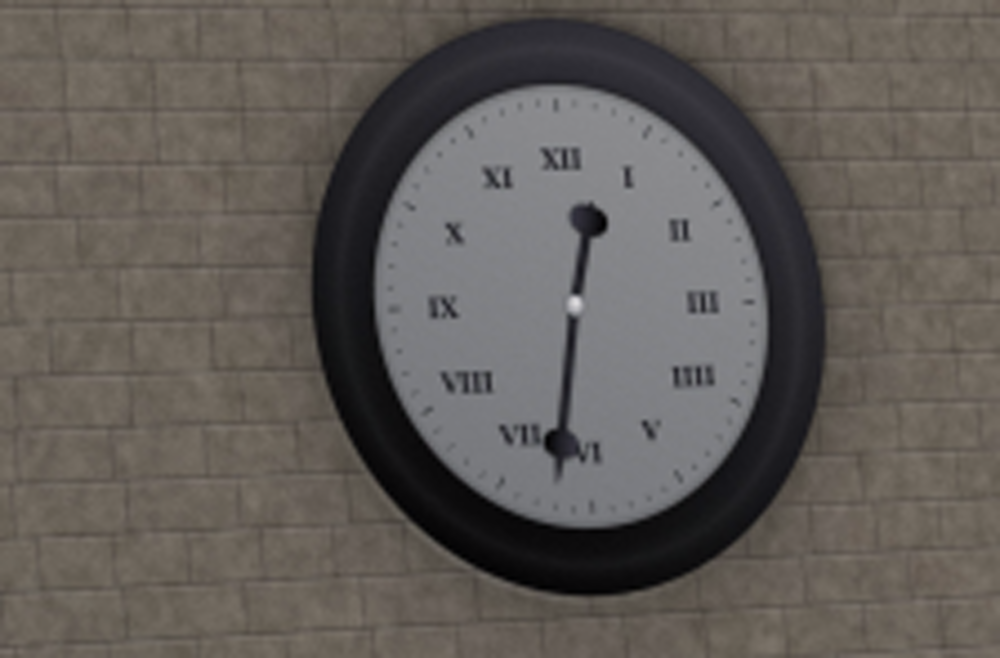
{"hour": 12, "minute": 32}
